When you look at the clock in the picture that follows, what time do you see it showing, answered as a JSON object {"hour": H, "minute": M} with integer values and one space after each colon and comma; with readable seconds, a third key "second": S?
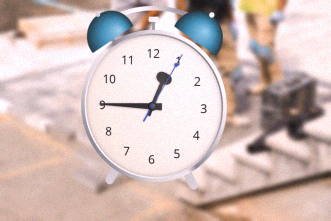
{"hour": 12, "minute": 45, "second": 5}
